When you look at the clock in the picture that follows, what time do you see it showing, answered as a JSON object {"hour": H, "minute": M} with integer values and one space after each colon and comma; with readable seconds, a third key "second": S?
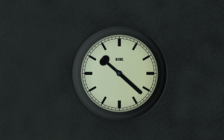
{"hour": 10, "minute": 22}
